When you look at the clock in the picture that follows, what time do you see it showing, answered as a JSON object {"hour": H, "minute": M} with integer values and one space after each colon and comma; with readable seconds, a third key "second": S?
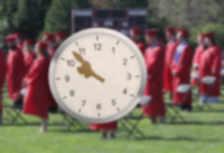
{"hour": 9, "minute": 53}
